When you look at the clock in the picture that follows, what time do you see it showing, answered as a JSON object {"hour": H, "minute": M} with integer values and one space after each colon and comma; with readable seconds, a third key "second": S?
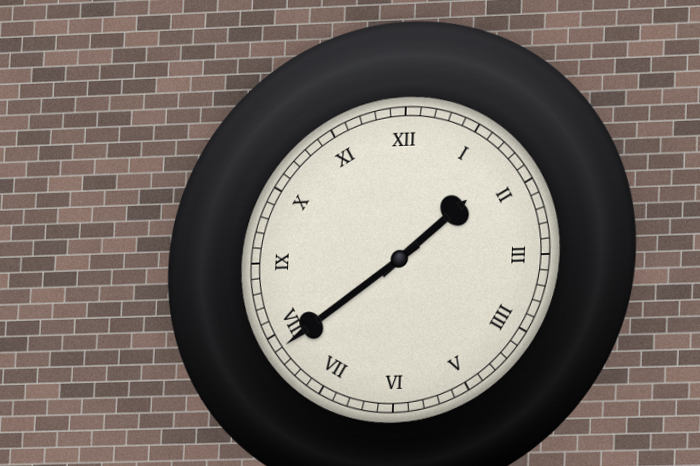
{"hour": 1, "minute": 39}
